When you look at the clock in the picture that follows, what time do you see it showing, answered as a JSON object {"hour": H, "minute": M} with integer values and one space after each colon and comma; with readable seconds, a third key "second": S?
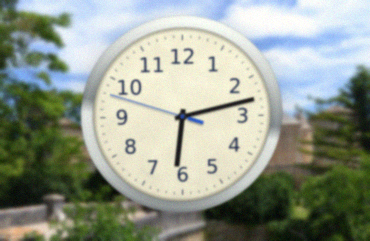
{"hour": 6, "minute": 12, "second": 48}
